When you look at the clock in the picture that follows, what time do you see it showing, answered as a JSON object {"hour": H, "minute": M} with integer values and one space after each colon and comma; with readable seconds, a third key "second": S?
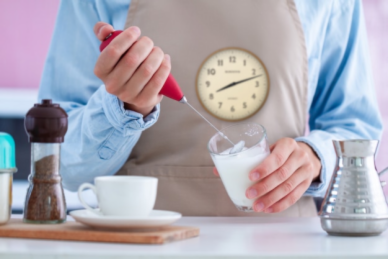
{"hour": 8, "minute": 12}
